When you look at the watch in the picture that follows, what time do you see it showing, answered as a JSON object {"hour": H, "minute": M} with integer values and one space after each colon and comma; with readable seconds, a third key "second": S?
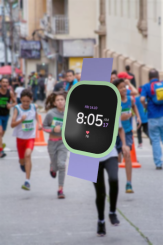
{"hour": 8, "minute": 5}
